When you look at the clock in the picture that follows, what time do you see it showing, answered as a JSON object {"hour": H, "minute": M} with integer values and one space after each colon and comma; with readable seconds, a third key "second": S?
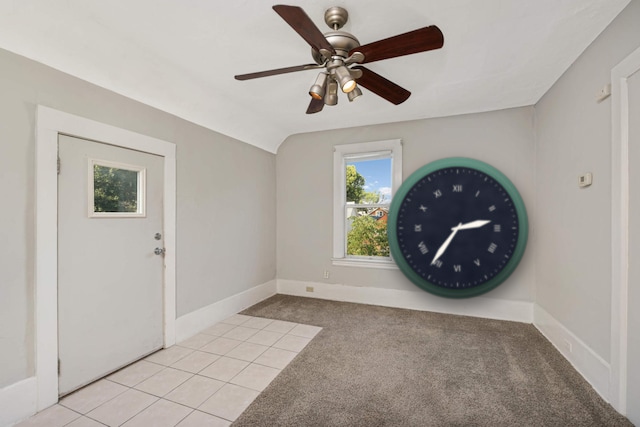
{"hour": 2, "minute": 36}
